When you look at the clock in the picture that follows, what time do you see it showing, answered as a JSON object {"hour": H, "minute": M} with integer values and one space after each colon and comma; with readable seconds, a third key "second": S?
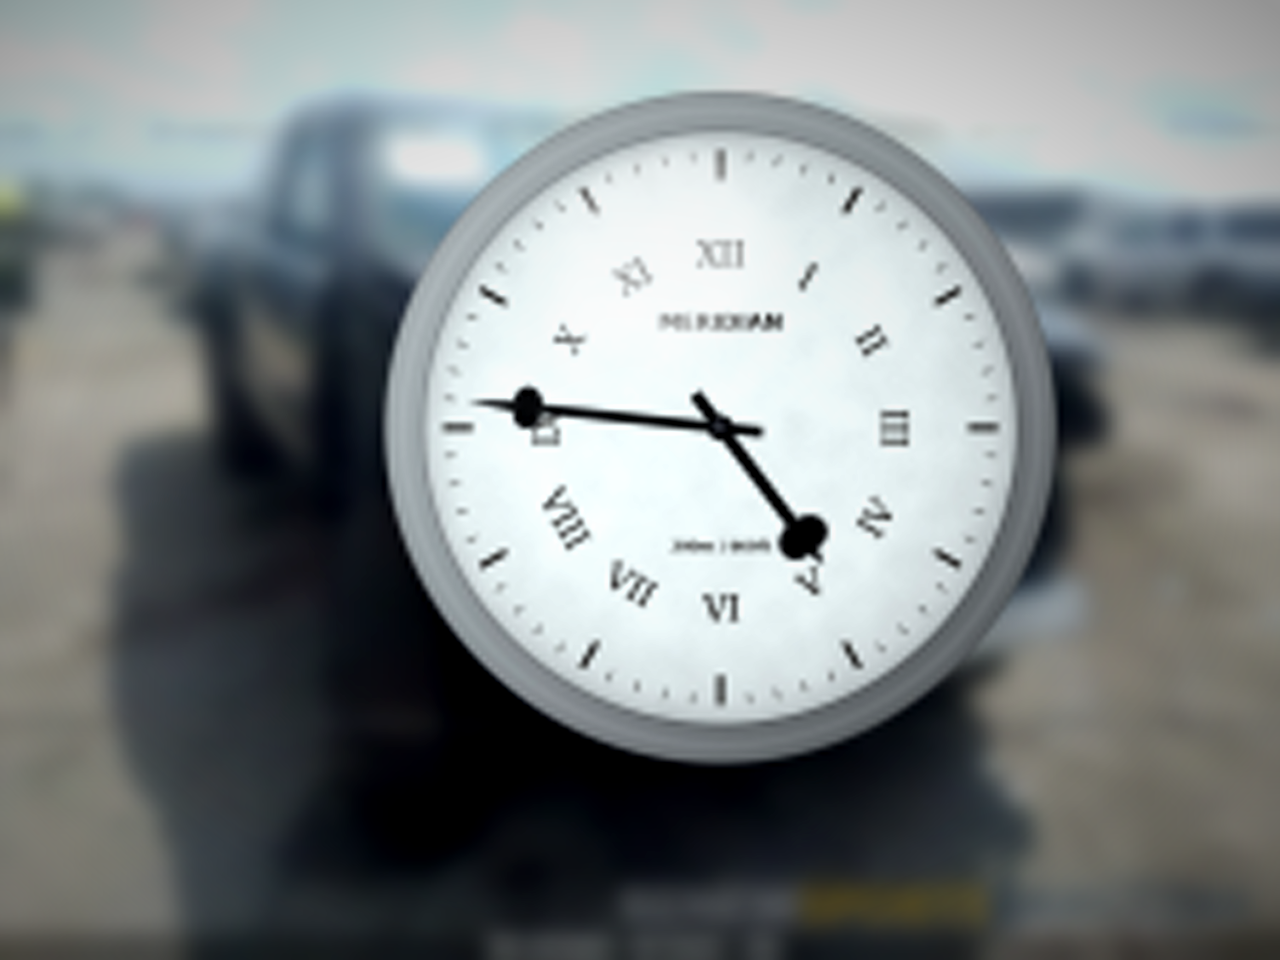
{"hour": 4, "minute": 46}
